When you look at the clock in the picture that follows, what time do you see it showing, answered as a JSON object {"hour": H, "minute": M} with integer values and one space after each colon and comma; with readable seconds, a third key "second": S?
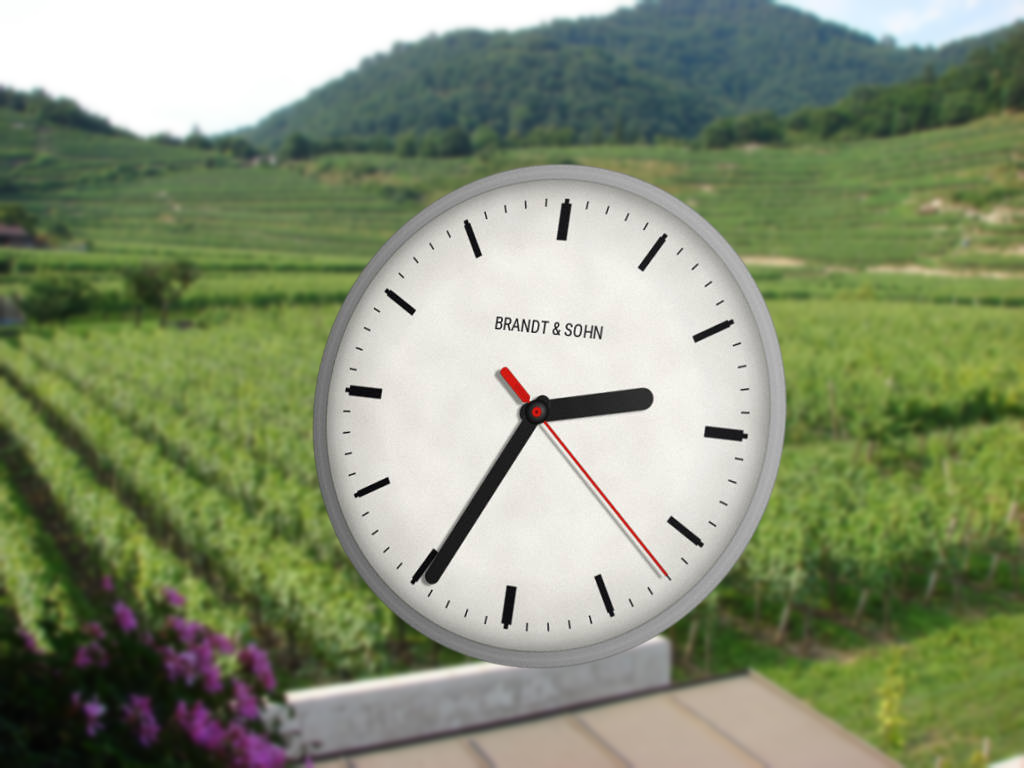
{"hour": 2, "minute": 34, "second": 22}
